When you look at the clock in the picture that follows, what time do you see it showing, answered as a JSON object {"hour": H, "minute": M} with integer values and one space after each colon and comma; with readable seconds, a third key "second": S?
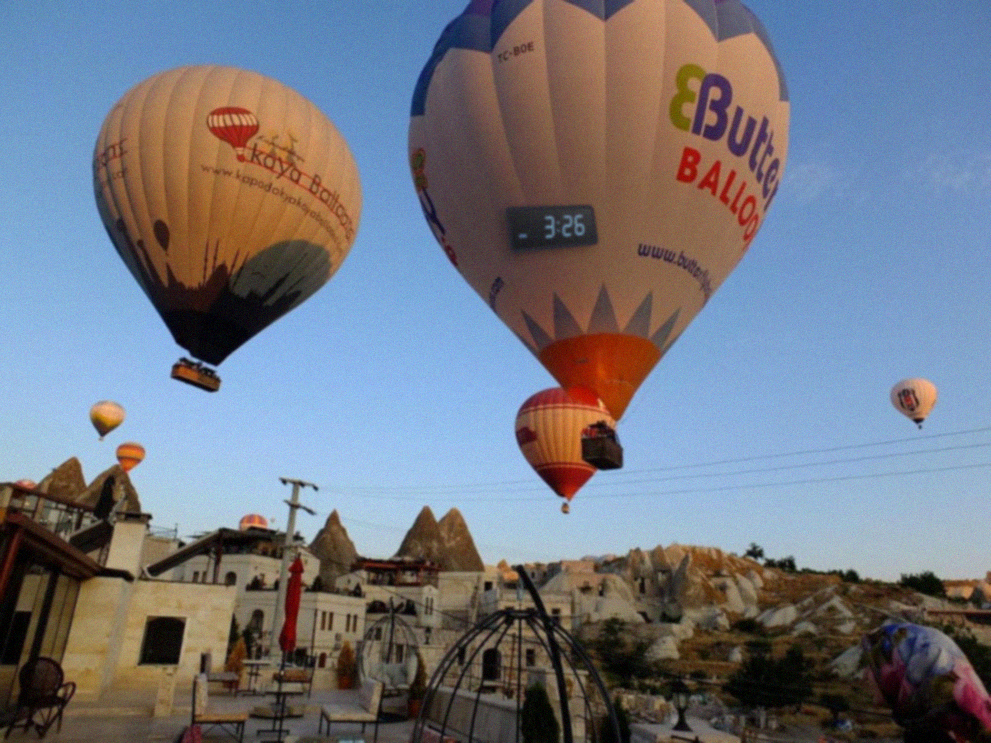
{"hour": 3, "minute": 26}
